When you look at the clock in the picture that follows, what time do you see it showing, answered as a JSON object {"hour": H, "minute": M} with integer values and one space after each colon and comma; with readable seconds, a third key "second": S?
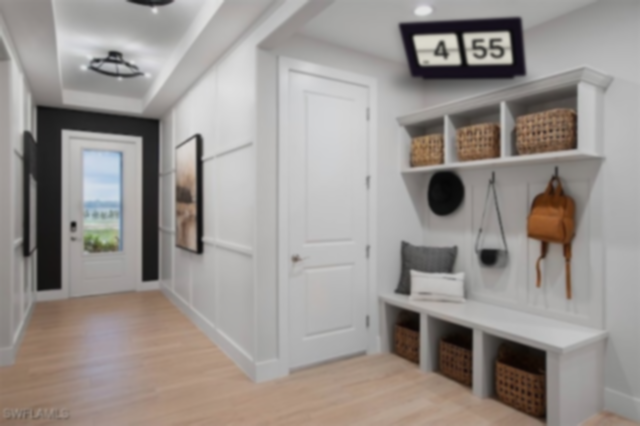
{"hour": 4, "minute": 55}
